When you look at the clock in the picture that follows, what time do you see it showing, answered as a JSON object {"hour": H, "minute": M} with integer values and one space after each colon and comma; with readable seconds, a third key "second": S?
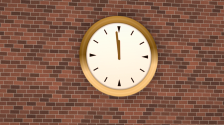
{"hour": 11, "minute": 59}
